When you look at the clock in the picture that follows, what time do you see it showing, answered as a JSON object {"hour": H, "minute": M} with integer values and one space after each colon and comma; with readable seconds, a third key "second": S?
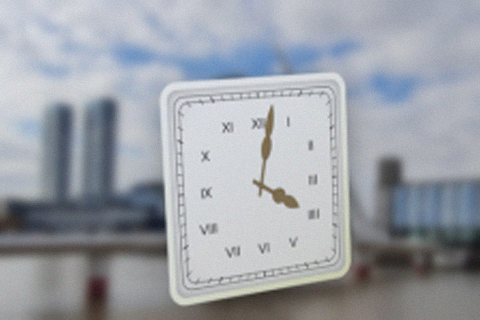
{"hour": 4, "minute": 2}
